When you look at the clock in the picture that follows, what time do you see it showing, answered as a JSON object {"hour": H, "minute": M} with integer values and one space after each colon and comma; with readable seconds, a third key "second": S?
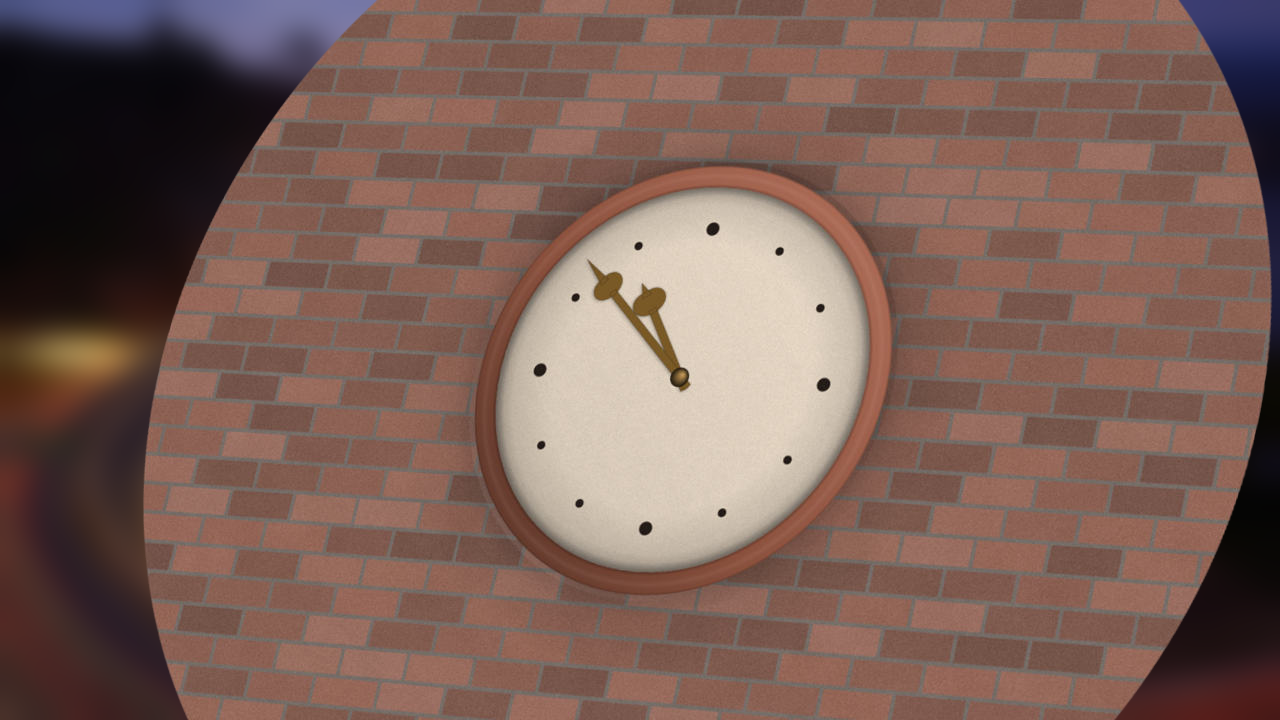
{"hour": 10, "minute": 52}
